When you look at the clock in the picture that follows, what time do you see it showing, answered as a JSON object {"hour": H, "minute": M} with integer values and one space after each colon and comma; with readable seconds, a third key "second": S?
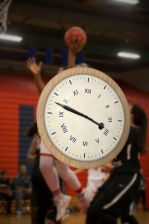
{"hour": 3, "minute": 48}
